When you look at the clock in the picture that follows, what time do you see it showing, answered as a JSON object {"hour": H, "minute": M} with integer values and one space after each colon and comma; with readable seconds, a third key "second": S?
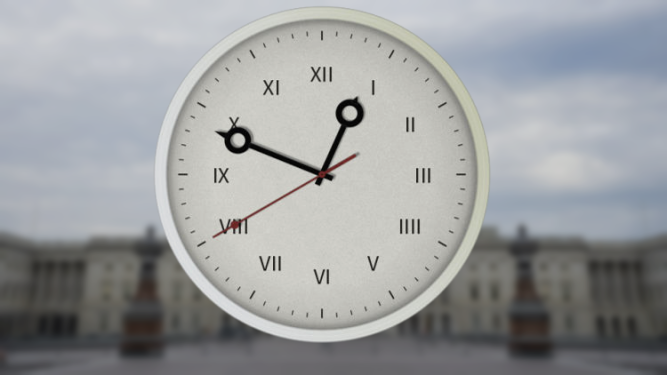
{"hour": 12, "minute": 48, "second": 40}
